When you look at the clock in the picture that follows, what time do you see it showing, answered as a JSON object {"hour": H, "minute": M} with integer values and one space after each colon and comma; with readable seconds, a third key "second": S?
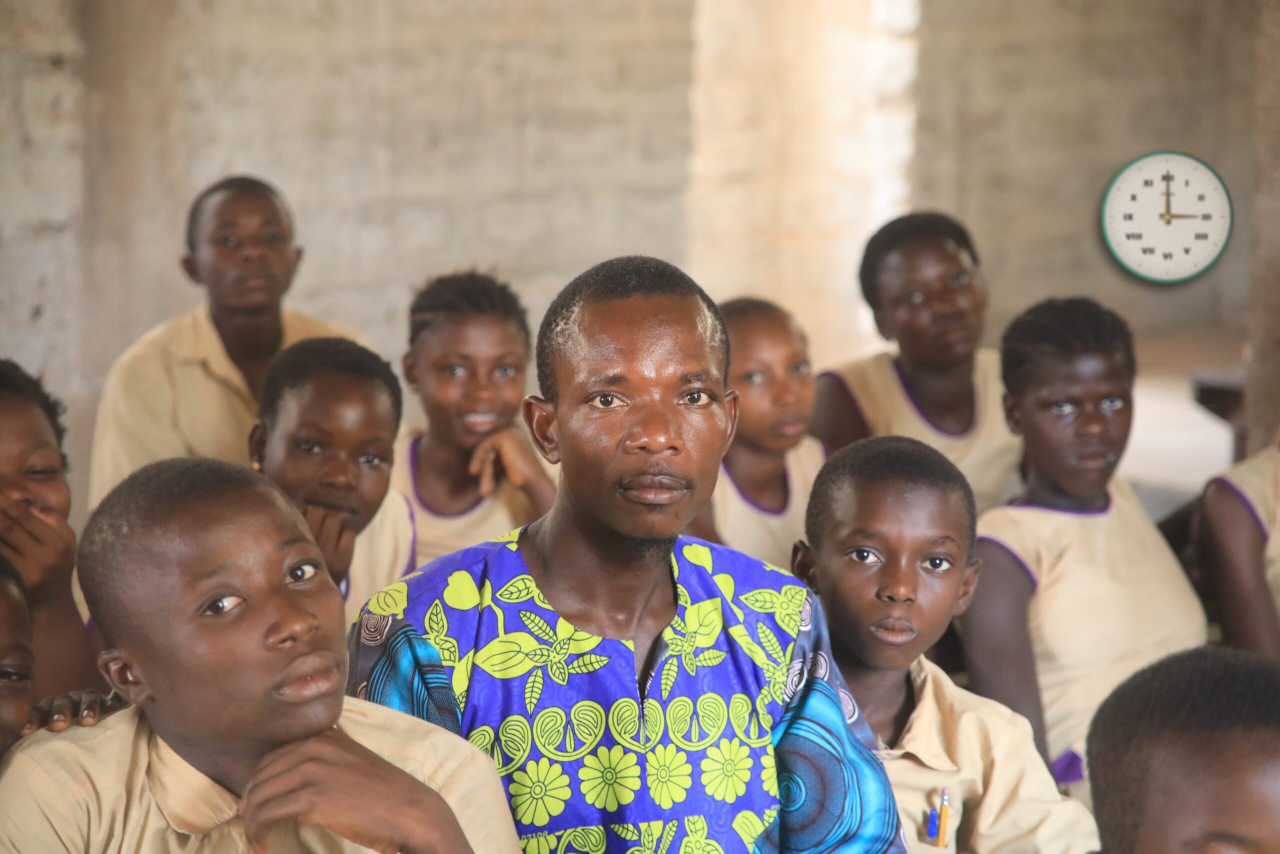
{"hour": 3, "minute": 0}
